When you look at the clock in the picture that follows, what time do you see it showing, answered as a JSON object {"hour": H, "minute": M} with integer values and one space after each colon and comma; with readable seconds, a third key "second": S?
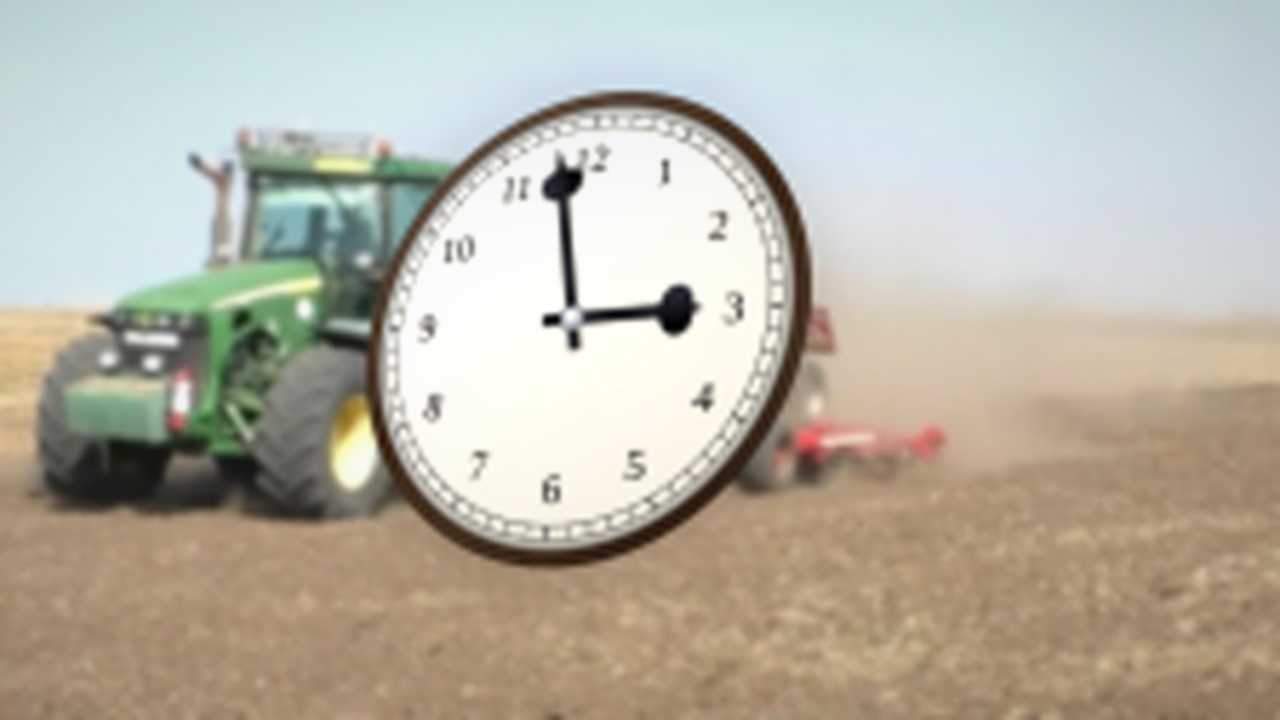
{"hour": 2, "minute": 58}
